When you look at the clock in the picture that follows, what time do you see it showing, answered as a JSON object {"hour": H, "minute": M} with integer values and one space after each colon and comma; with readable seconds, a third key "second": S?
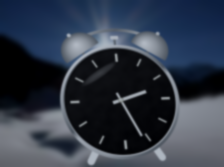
{"hour": 2, "minute": 26}
